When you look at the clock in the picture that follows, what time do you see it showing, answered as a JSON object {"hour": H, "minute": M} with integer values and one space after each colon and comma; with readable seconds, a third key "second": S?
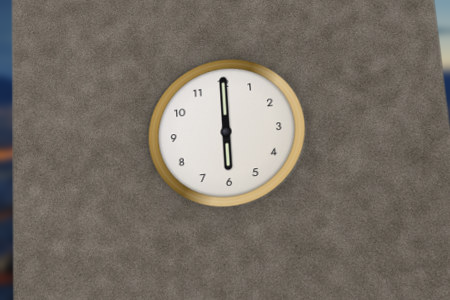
{"hour": 6, "minute": 0}
